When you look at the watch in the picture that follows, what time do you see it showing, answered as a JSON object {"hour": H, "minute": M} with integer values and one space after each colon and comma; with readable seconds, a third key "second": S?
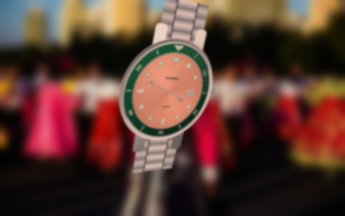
{"hour": 3, "minute": 48}
